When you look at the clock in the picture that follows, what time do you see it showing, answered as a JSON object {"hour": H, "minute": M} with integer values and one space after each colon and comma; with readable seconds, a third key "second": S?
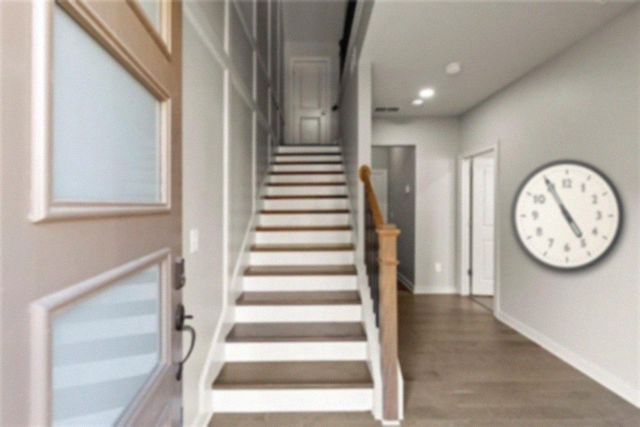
{"hour": 4, "minute": 55}
